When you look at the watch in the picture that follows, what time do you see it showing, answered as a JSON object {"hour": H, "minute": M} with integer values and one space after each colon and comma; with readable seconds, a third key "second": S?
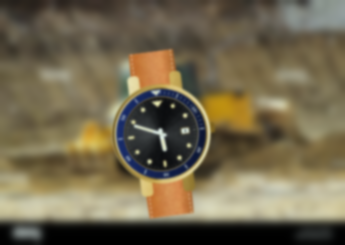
{"hour": 5, "minute": 49}
